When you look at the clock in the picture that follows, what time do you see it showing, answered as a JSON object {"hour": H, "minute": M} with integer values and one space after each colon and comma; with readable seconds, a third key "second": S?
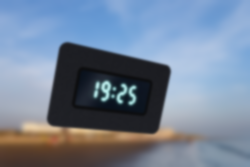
{"hour": 19, "minute": 25}
